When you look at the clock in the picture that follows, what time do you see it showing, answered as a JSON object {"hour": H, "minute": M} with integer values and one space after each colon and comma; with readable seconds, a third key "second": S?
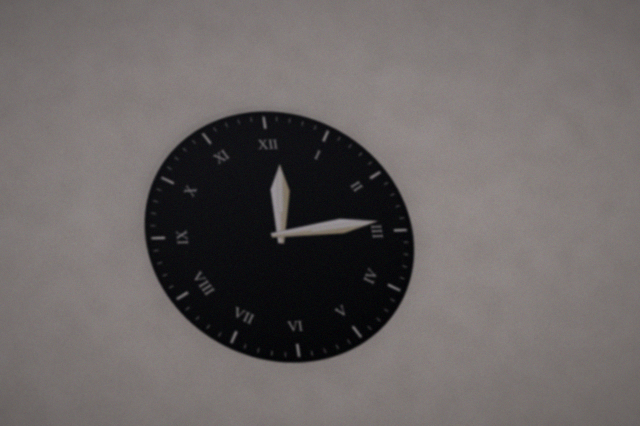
{"hour": 12, "minute": 14}
